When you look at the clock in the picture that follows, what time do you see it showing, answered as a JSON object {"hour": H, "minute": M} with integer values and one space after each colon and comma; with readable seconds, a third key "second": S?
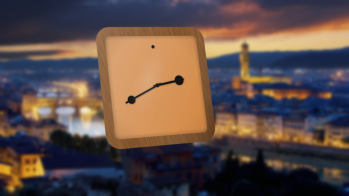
{"hour": 2, "minute": 41}
